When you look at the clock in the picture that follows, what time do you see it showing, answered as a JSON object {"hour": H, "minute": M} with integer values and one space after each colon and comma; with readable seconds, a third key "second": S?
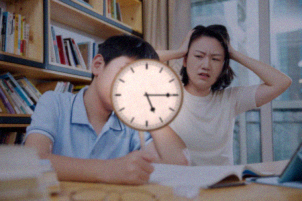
{"hour": 5, "minute": 15}
